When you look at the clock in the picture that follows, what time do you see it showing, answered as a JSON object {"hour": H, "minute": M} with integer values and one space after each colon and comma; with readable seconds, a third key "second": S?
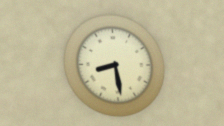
{"hour": 8, "minute": 29}
